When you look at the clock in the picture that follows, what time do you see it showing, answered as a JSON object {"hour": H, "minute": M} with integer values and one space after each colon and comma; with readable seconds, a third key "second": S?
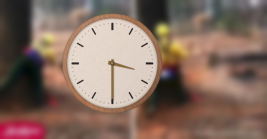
{"hour": 3, "minute": 30}
